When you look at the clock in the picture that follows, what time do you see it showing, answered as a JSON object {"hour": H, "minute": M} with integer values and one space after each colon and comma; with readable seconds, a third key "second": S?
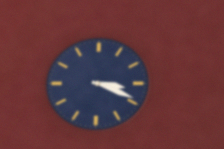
{"hour": 3, "minute": 19}
